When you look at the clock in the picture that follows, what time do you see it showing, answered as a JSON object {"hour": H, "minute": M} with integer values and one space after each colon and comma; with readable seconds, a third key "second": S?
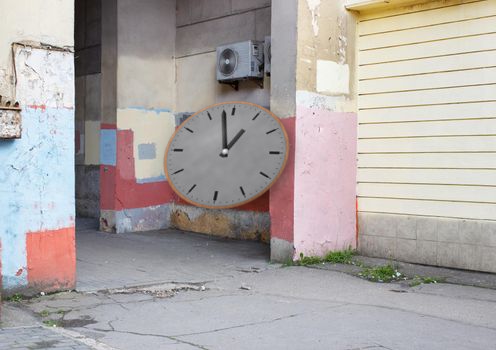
{"hour": 12, "minute": 58}
